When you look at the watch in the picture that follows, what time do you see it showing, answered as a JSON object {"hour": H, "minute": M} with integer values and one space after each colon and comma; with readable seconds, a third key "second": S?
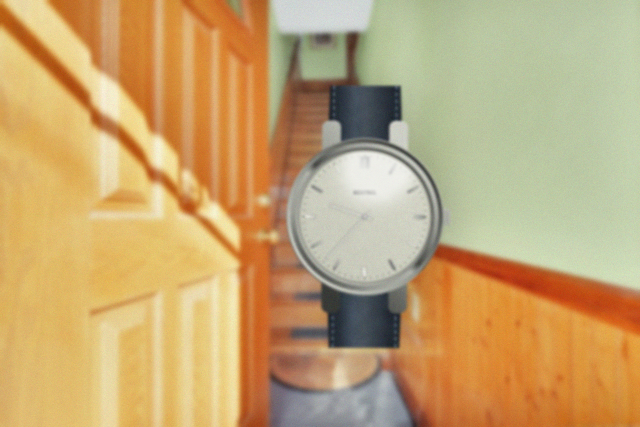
{"hour": 9, "minute": 37}
